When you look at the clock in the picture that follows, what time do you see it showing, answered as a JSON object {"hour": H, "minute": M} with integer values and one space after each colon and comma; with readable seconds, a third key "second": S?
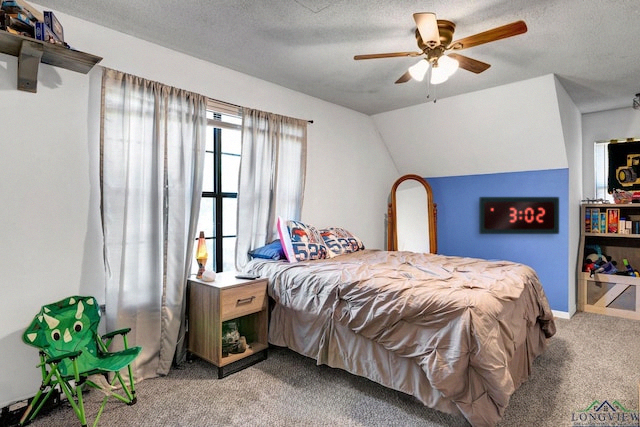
{"hour": 3, "minute": 2}
